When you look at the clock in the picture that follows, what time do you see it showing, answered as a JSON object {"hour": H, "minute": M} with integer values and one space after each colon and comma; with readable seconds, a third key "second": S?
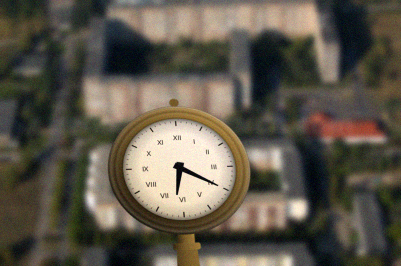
{"hour": 6, "minute": 20}
